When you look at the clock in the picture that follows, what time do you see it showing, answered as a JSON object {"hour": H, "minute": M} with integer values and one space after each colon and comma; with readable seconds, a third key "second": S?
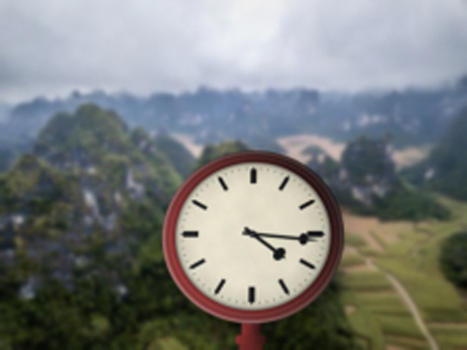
{"hour": 4, "minute": 16}
